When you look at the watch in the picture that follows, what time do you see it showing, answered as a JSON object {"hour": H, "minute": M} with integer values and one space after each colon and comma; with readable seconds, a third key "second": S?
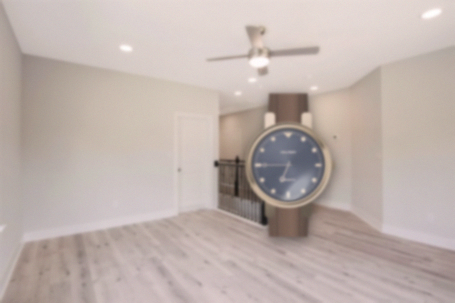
{"hour": 6, "minute": 45}
